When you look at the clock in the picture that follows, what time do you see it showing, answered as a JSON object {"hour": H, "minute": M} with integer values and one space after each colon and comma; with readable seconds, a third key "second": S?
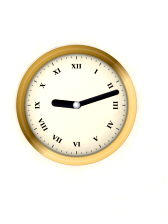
{"hour": 9, "minute": 12}
